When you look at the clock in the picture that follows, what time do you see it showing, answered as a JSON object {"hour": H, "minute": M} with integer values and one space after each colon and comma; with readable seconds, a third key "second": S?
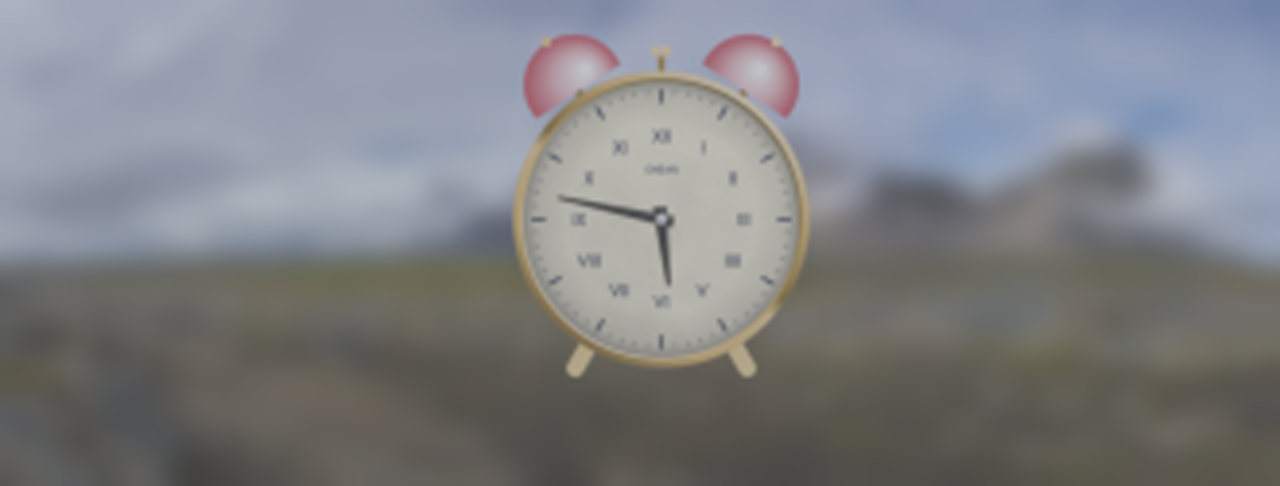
{"hour": 5, "minute": 47}
